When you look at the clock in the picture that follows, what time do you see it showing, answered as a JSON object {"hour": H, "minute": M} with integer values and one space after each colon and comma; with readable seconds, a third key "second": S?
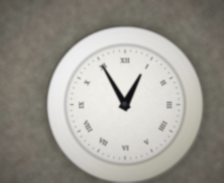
{"hour": 12, "minute": 55}
